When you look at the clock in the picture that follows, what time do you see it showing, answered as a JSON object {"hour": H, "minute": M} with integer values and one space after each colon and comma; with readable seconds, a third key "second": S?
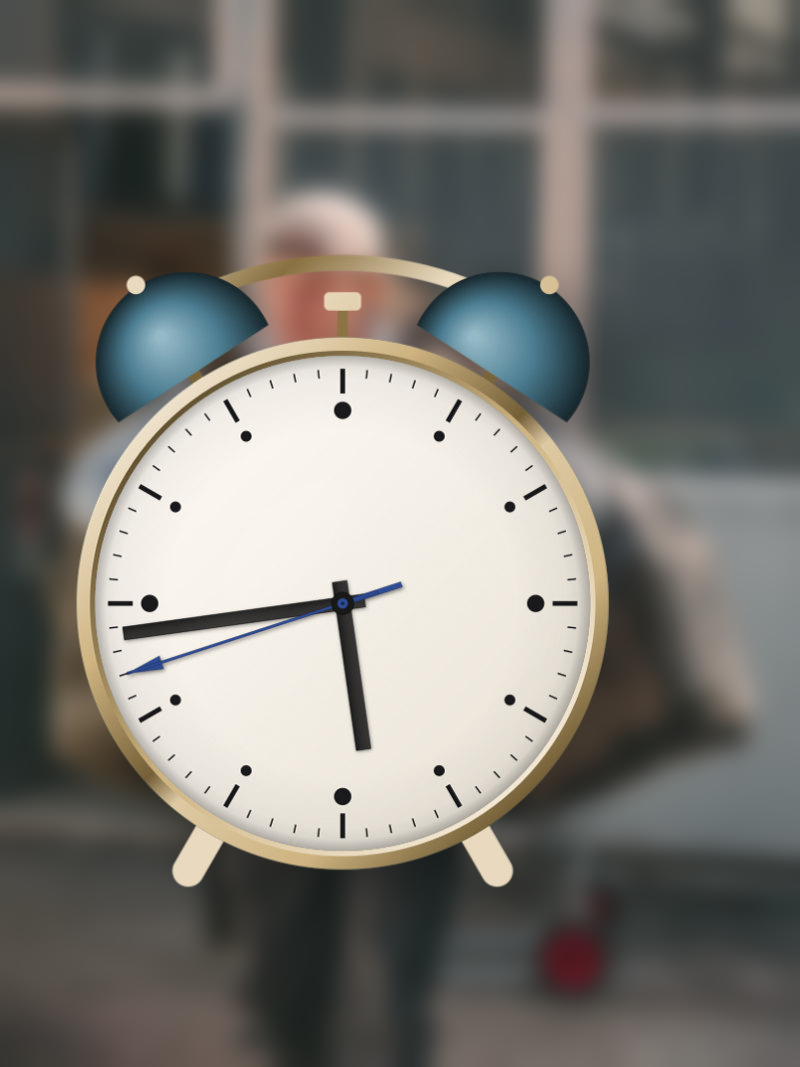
{"hour": 5, "minute": 43, "second": 42}
